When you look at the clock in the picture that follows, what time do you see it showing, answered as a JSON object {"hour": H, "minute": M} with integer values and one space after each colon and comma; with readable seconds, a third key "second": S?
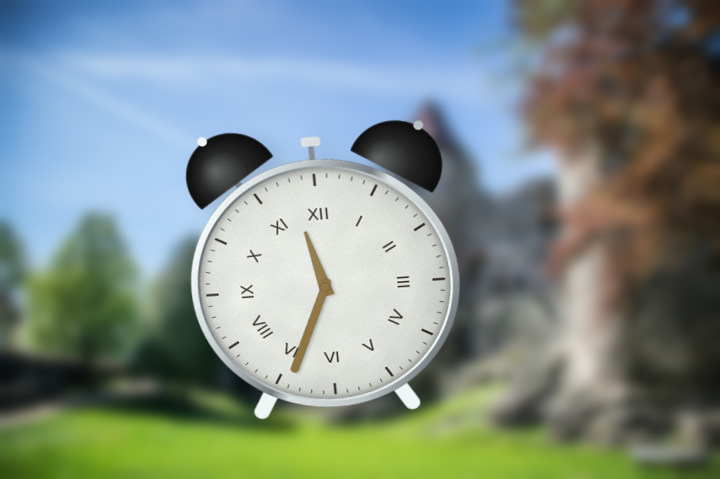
{"hour": 11, "minute": 34}
